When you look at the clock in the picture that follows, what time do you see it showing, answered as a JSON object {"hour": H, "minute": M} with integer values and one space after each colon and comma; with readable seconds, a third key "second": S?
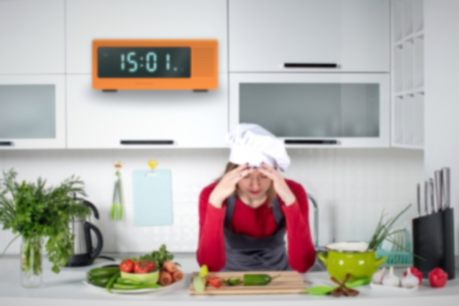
{"hour": 15, "minute": 1}
